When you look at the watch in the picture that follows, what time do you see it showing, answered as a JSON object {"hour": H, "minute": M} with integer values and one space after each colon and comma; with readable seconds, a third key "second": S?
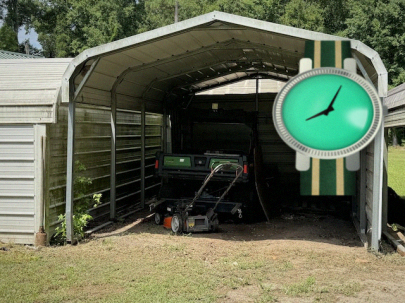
{"hour": 8, "minute": 4}
